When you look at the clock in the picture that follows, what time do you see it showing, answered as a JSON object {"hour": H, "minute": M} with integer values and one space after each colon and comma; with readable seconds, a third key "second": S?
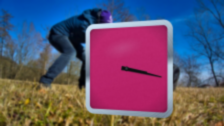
{"hour": 3, "minute": 17}
